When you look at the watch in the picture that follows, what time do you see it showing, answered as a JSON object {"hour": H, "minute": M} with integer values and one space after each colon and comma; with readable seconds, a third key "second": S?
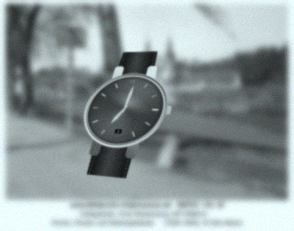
{"hour": 7, "minute": 1}
